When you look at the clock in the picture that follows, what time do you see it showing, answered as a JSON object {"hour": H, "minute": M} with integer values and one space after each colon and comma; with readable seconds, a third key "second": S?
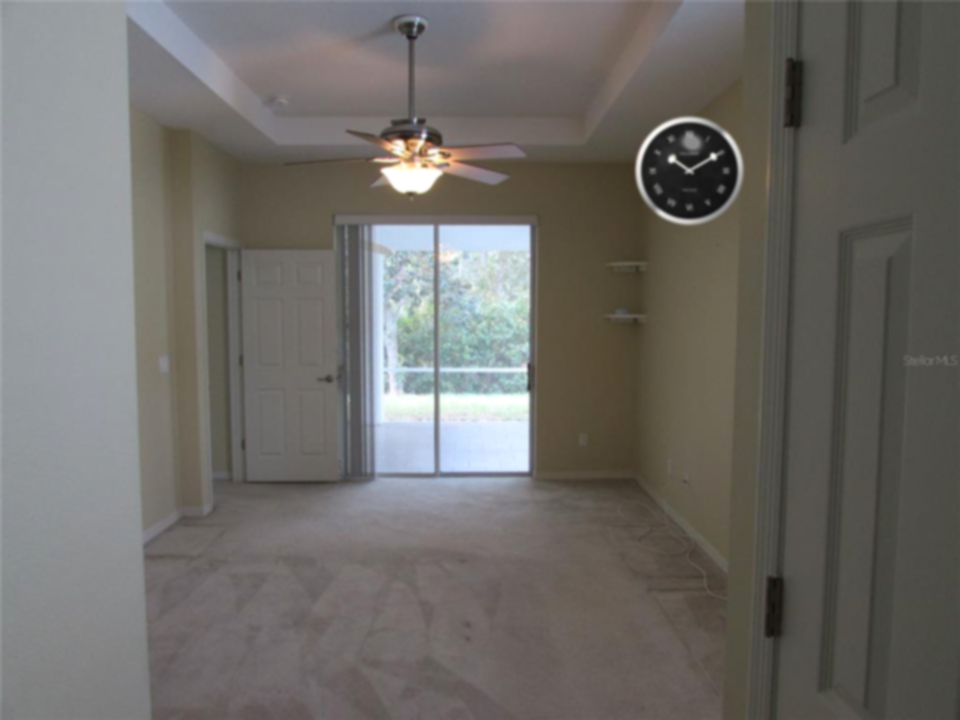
{"hour": 10, "minute": 10}
